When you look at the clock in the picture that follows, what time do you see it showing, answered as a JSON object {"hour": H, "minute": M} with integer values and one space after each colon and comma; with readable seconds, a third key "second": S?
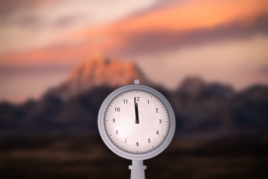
{"hour": 11, "minute": 59}
